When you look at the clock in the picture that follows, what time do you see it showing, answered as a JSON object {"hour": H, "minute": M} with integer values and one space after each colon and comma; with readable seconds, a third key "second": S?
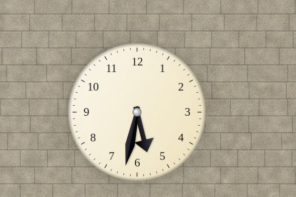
{"hour": 5, "minute": 32}
